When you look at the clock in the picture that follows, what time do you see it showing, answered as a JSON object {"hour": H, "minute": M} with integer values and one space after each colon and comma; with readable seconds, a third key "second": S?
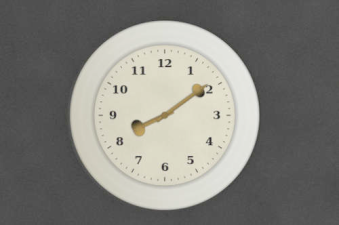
{"hour": 8, "minute": 9}
